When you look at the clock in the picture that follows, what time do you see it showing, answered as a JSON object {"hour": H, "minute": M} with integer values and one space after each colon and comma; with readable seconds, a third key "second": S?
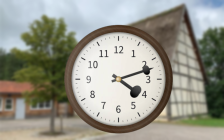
{"hour": 4, "minute": 12}
